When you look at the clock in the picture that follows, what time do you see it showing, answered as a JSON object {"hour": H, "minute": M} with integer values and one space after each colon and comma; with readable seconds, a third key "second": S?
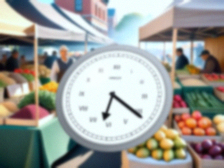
{"hour": 6, "minute": 21}
